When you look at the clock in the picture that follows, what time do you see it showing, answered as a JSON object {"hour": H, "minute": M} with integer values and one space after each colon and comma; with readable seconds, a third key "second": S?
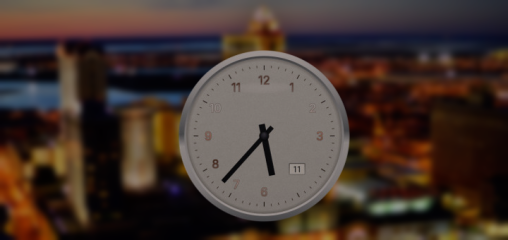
{"hour": 5, "minute": 37}
